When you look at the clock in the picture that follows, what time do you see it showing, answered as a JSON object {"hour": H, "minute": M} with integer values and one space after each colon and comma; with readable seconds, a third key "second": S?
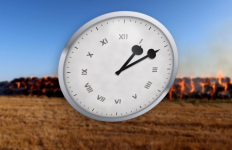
{"hour": 1, "minute": 10}
